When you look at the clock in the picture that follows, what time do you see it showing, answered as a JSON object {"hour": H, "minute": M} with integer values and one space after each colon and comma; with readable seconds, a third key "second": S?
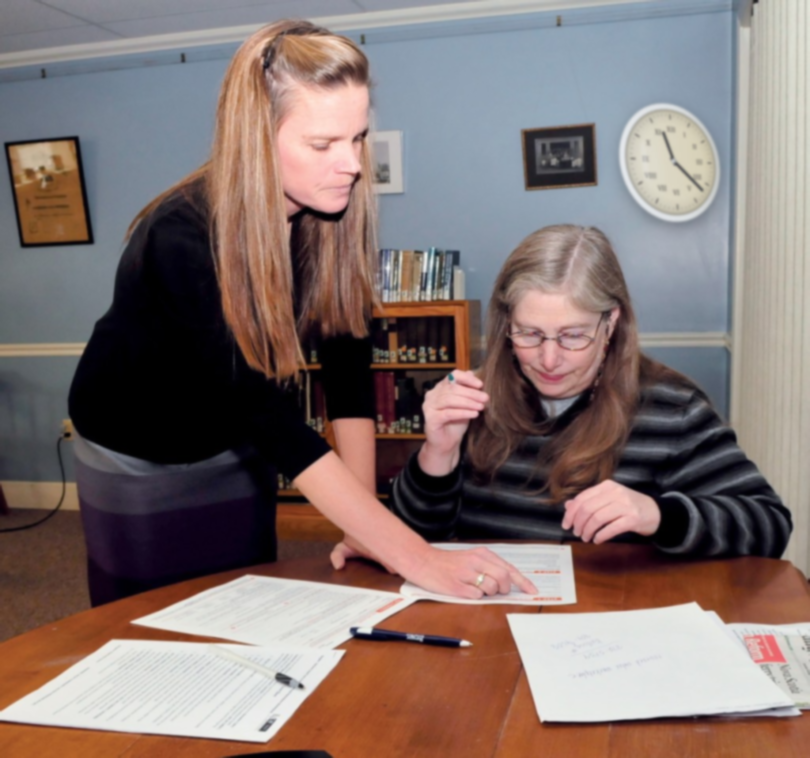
{"hour": 11, "minute": 22}
